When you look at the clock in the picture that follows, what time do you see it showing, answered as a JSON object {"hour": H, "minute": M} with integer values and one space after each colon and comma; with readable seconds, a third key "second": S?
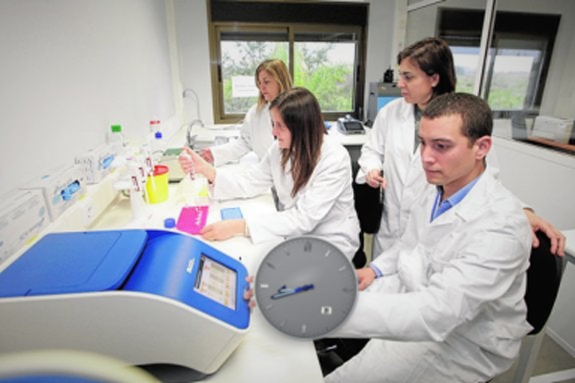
{"hour": 8, "minute": 42}
